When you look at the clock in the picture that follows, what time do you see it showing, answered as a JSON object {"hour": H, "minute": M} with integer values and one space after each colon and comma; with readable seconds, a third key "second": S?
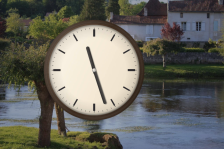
{"hour": 11, "minute": 27}
